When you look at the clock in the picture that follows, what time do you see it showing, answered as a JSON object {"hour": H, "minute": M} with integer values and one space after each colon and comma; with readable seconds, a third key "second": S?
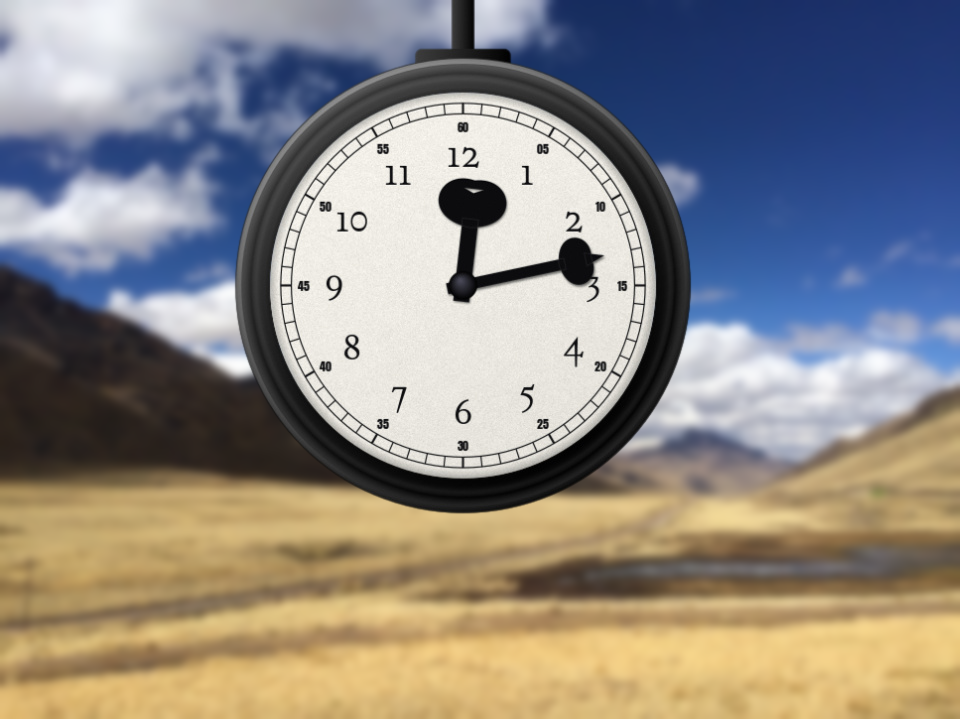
{"hour": 12, "minute": 13}
